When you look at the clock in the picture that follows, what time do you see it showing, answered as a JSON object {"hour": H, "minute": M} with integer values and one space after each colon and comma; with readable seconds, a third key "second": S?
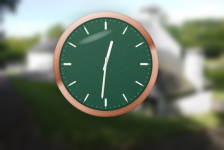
{"hour": 12, "minute": 31}
